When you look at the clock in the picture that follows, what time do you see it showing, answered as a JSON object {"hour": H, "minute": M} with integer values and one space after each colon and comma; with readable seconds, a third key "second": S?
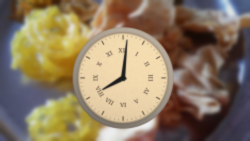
{"hour": 8, "minute": 1}
